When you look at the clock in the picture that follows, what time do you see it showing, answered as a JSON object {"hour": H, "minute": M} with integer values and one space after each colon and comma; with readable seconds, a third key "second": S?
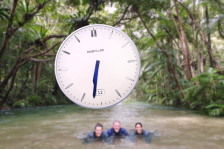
{"hour": 6, "minute": 32}
